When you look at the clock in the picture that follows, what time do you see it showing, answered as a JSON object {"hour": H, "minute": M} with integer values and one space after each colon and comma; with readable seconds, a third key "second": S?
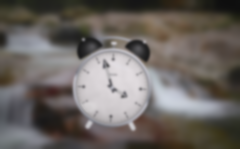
{"hour": 3, "minute": 57}
